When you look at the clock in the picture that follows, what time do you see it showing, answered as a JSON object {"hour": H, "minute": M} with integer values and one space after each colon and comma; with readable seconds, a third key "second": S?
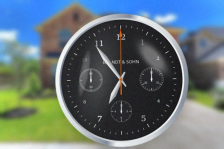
{"hour": 6, "minute": 54}
